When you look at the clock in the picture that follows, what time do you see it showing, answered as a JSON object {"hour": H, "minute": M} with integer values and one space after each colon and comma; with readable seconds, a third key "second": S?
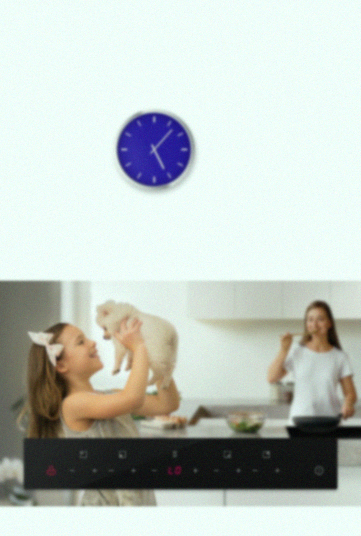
{"hour": 5, "minute": 7}
